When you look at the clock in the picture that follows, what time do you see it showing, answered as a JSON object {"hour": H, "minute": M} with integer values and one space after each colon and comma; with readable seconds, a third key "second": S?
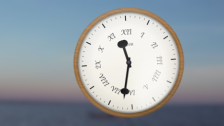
{"hour": 11, "minute": 32}
